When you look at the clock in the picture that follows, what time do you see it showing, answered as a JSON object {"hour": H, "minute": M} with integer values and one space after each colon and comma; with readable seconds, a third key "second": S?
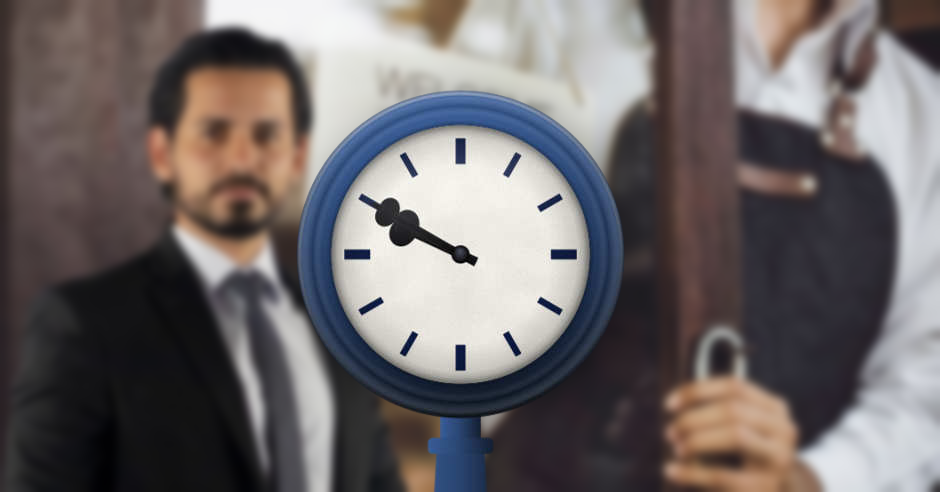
{"hour": 9, "minute": 50}
